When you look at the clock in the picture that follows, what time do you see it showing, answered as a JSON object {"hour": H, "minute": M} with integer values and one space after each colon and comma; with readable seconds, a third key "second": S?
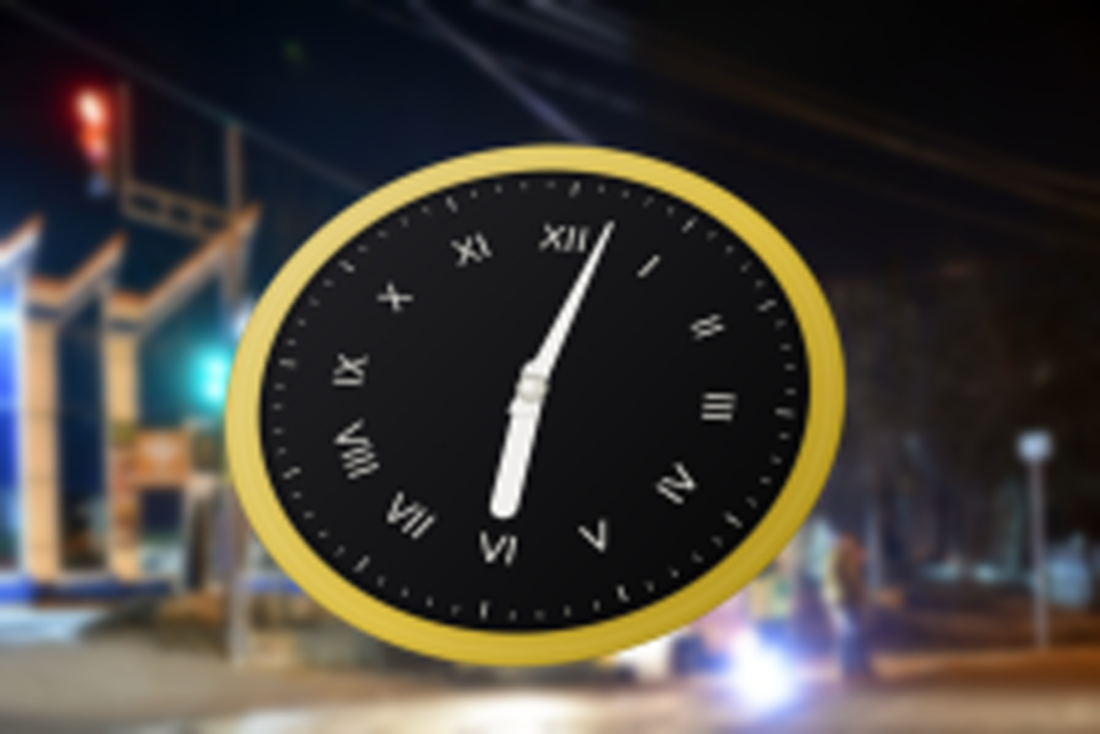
{"hour": 6, "minute": 2}
